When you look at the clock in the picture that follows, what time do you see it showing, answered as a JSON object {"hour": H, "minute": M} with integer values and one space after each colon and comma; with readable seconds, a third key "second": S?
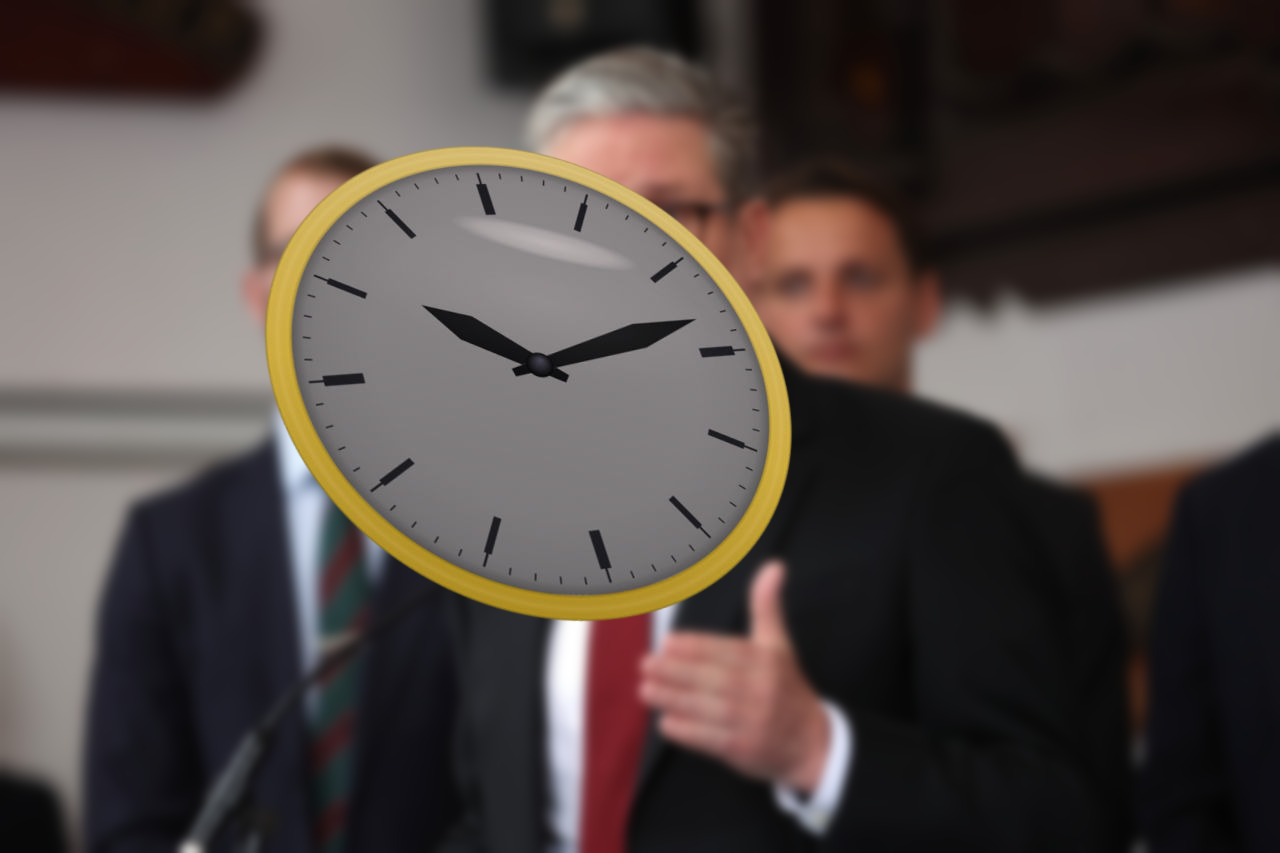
{"hour": 10, "minute": 13}
